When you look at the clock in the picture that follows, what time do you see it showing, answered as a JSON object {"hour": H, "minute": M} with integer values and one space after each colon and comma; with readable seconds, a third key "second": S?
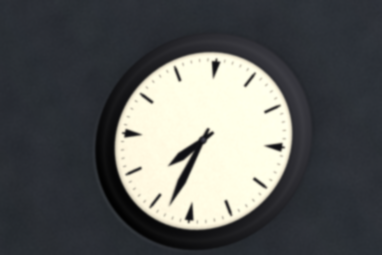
{"hour": 7, "minute": 33}
